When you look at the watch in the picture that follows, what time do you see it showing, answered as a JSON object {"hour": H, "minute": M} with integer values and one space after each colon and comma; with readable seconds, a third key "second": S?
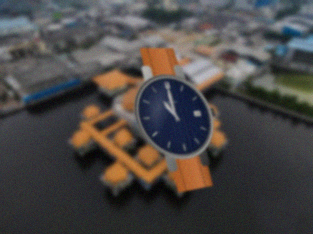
{"hour": 11, "minute": 0}
